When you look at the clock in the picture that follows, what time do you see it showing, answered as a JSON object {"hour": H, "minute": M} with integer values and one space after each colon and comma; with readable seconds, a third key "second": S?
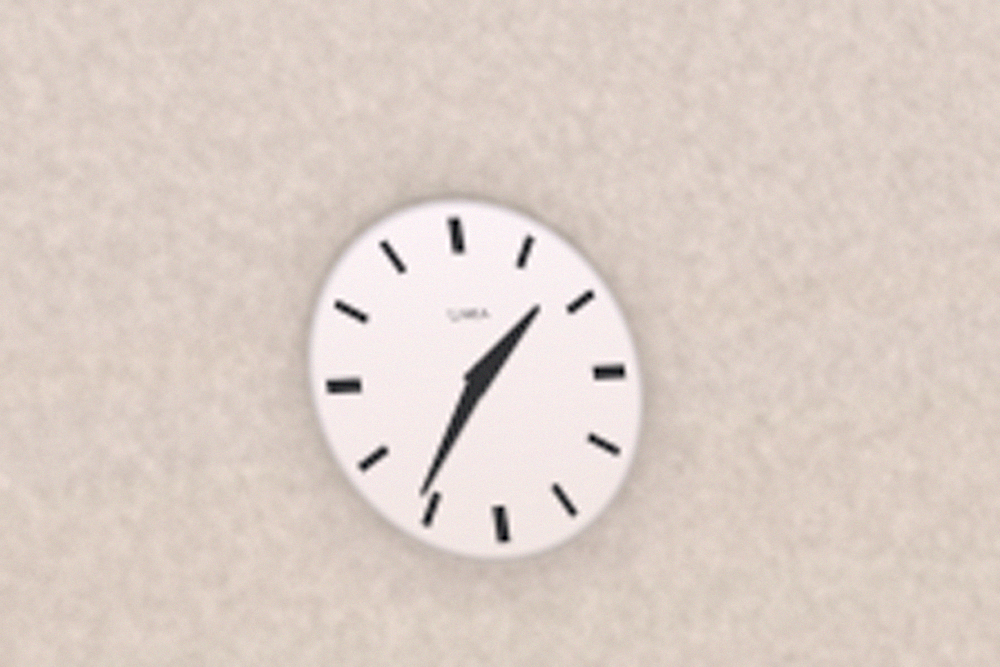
{"hour": 1, "minute": 36}
